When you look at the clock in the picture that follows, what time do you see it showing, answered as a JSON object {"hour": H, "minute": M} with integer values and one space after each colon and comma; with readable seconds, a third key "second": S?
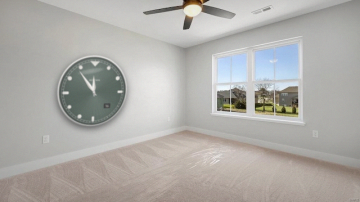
{"hour": 11, "minute": 54}
